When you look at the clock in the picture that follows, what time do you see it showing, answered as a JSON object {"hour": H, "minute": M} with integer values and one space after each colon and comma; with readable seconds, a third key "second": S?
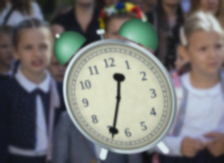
{"hour": 12, "minute": 34}
